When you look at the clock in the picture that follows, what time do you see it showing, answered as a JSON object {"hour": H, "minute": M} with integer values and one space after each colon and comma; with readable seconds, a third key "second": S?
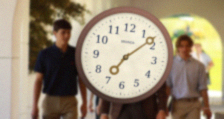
{"hour": 7, "minute": 8}
